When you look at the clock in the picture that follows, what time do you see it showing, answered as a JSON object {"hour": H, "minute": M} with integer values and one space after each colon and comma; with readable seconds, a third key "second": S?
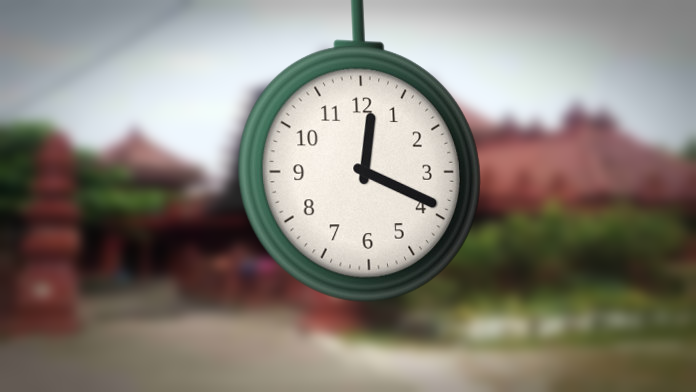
{"hour": 12, "minute": 19}
